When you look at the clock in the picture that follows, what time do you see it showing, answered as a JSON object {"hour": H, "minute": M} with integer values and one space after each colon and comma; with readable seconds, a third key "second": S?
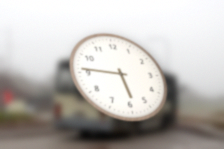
{"hour": 5, "minute": 46}
